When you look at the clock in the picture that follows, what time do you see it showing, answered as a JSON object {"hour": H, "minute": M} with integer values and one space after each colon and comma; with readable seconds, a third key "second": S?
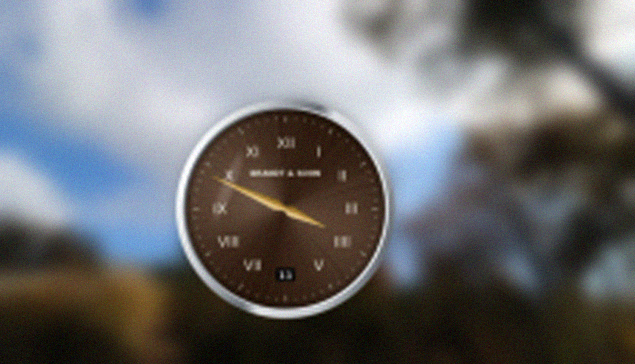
{"hour": 3, "minute": 49}
